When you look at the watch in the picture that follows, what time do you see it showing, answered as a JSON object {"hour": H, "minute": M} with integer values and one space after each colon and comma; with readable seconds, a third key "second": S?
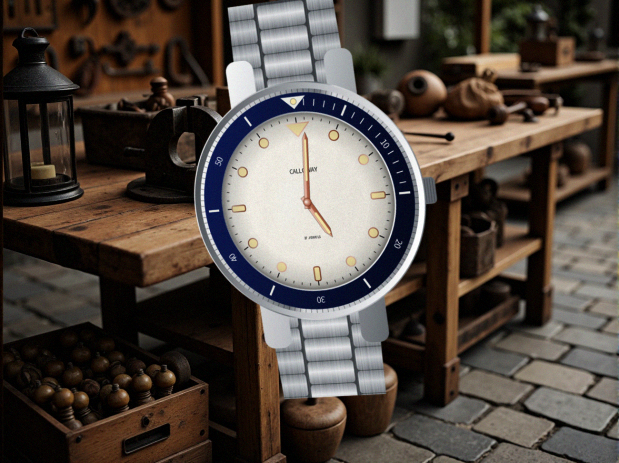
{"hour": 5, "minute": 1}
